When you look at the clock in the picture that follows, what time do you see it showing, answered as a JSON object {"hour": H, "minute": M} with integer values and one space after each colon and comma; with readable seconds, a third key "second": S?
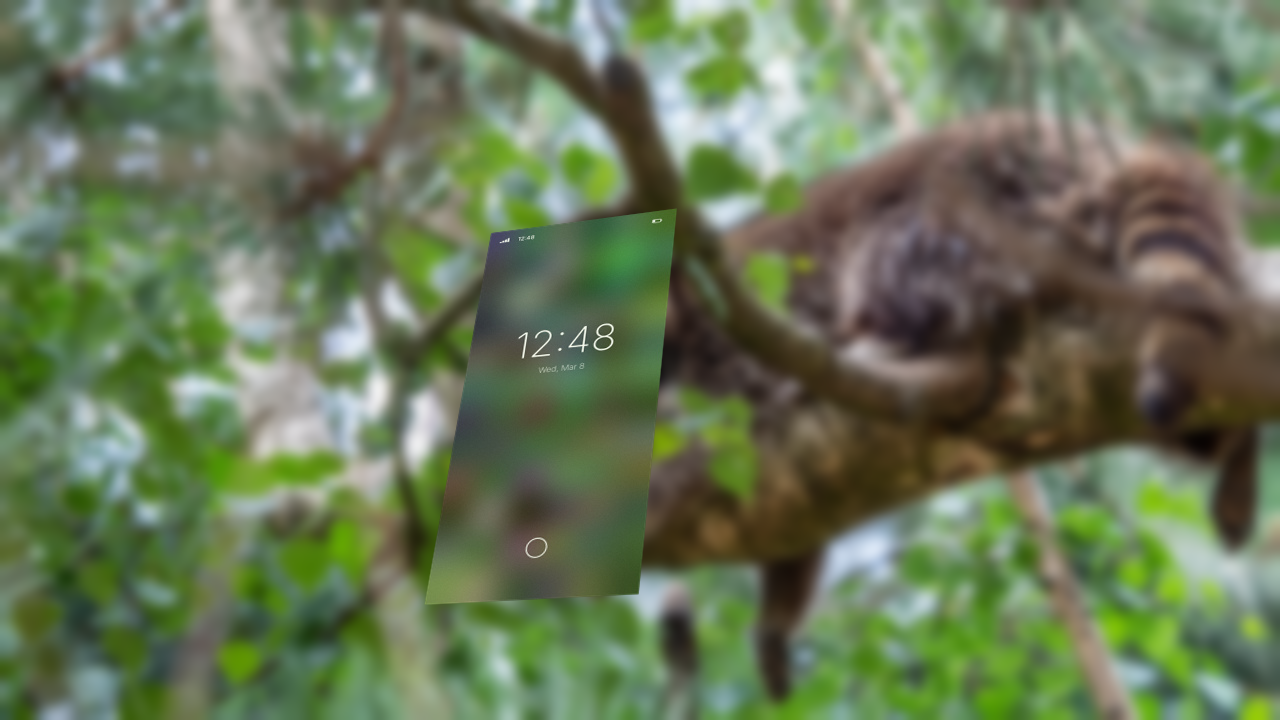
{"hour": 12, "minute": 48}
